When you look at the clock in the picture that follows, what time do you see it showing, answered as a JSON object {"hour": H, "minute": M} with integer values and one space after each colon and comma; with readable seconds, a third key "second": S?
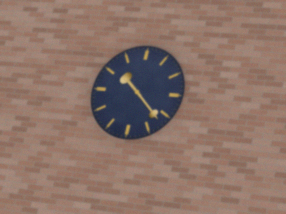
{"hour": 10, "minute": 22}
